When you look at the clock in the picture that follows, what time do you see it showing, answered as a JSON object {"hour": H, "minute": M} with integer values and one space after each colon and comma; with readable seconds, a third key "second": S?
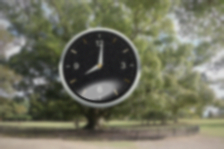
{"hour": 8, "minute": 1}
